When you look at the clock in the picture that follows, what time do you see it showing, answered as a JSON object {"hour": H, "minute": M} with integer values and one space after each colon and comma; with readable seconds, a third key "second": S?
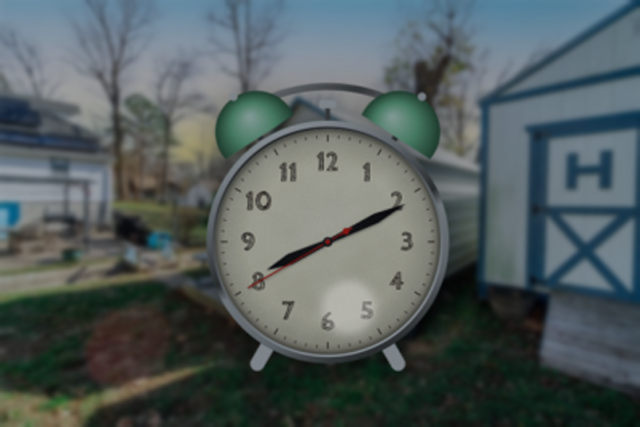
{"hour": 8, "minute": 10, "second": 40}
